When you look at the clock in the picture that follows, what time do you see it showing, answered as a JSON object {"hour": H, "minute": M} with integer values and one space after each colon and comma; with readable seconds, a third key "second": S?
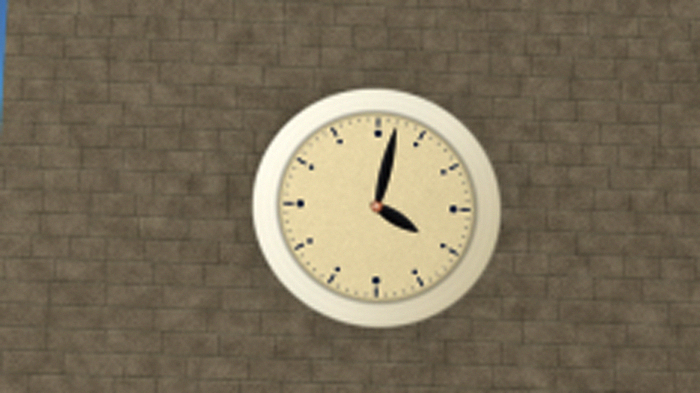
{"hour": 4, "minute": 2}
